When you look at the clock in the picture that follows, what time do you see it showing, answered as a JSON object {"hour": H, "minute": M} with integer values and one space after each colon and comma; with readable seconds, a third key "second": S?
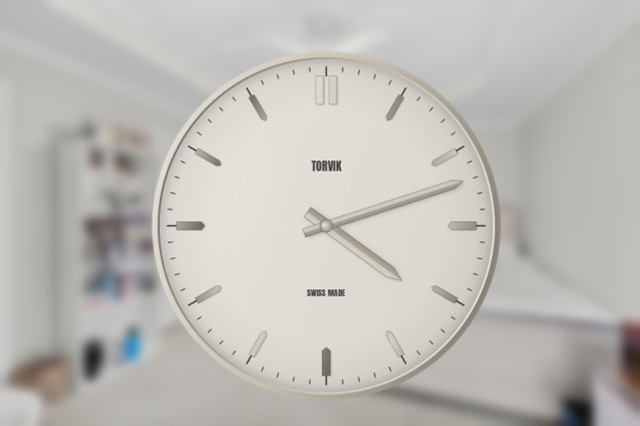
{"hour": 4, "minute": 12}
